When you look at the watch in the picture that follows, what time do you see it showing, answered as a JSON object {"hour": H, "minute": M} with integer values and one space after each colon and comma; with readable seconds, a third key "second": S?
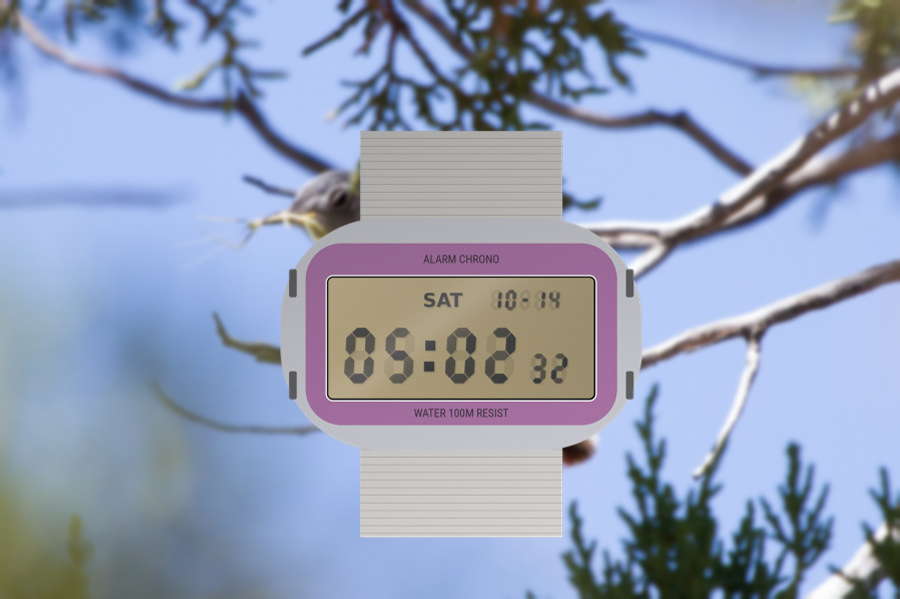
{"hour": 5, "minute": 2, "second": 32}
